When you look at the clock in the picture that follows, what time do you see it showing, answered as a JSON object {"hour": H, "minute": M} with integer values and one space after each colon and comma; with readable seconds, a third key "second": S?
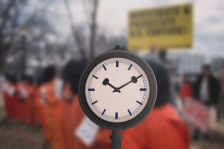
{"hour": 10, "minute": 10}
